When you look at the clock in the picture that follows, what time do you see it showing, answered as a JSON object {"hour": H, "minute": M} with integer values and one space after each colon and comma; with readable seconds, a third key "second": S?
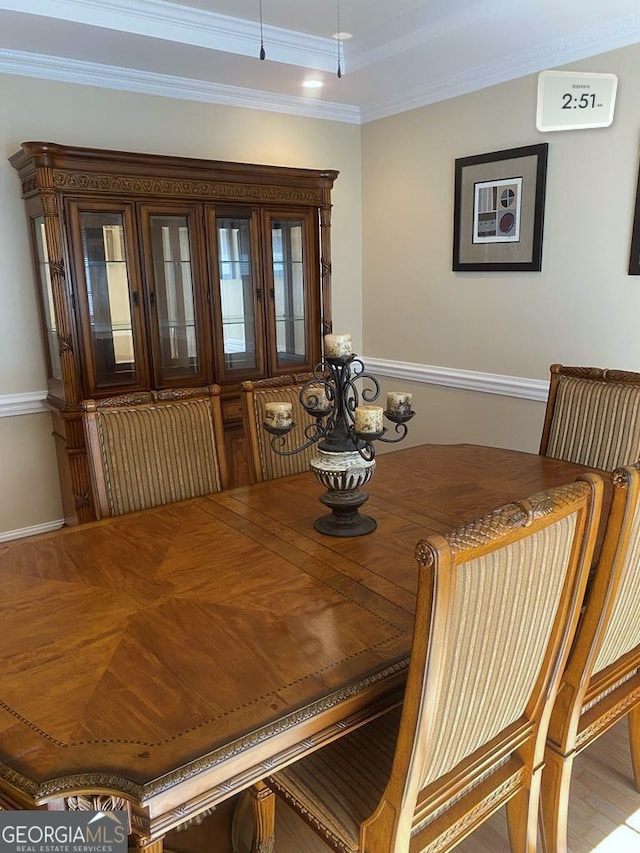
{"hour": 2, "minute": 51}
